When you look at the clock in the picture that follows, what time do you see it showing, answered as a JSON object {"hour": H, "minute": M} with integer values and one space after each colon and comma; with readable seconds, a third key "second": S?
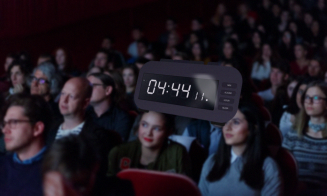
{"hour": 4, "minute": 44, "second": 11}
